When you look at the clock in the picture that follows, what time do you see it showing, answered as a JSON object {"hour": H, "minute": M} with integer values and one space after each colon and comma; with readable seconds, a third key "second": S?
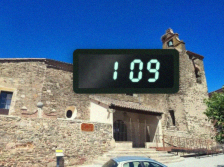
{"hour": 1, "minute": 9}
